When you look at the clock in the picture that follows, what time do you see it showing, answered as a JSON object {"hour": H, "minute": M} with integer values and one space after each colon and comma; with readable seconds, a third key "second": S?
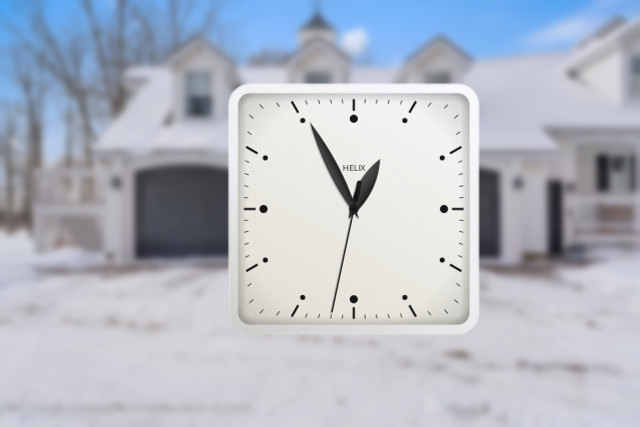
{"hour": 12, "minute": 55, "second": 32}
